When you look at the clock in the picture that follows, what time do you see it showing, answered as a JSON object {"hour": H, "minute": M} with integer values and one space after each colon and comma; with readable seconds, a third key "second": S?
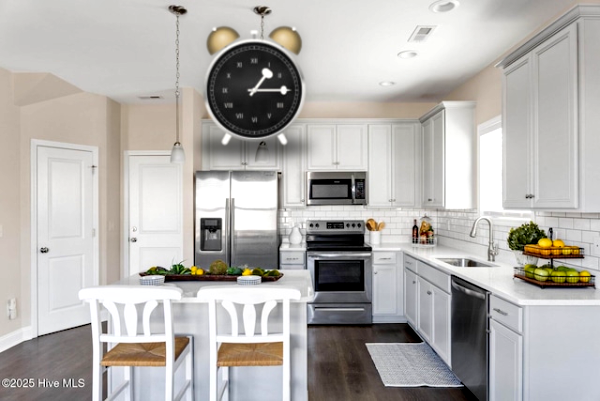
{"hour": 1, "minute": 15}
